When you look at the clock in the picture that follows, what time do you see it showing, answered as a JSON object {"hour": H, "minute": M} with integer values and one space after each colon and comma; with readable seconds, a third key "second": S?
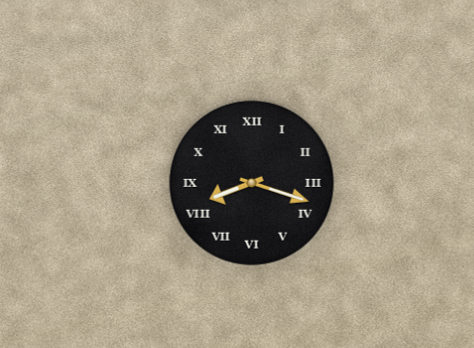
{"hour": 8, "minute": 18}
